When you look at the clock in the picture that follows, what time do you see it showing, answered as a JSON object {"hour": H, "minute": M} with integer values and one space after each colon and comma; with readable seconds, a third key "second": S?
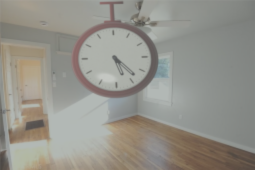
{"hour": 5, "minute": 23}
